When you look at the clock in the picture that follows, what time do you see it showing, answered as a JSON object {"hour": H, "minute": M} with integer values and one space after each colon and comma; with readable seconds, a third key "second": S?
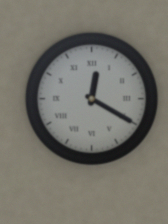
{"hour": 12, "minute": 20}
